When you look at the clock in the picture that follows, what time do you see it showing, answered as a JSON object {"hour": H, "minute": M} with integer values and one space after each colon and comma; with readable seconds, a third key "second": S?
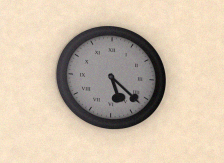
{"hour": 5, "minute": 22}
